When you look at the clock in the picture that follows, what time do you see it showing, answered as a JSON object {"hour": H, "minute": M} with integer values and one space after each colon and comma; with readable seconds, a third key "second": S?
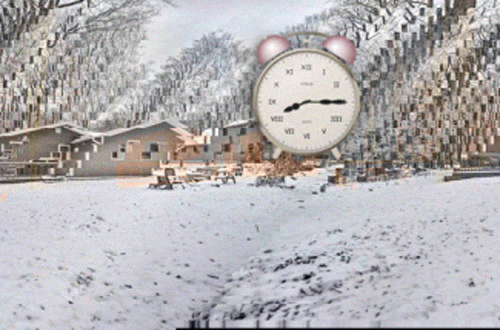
{"hour": 8, "minute": 15}
